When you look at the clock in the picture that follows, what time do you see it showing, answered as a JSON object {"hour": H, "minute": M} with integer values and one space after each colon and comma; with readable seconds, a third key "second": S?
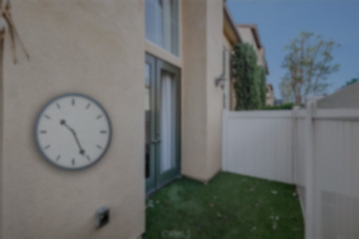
{"hour": 10, "minute": 26}
